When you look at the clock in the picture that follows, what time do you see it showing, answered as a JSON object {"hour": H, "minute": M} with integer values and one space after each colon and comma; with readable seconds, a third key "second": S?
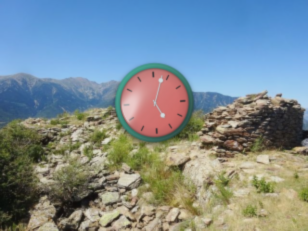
{"hour": 5, "minute": 3}
